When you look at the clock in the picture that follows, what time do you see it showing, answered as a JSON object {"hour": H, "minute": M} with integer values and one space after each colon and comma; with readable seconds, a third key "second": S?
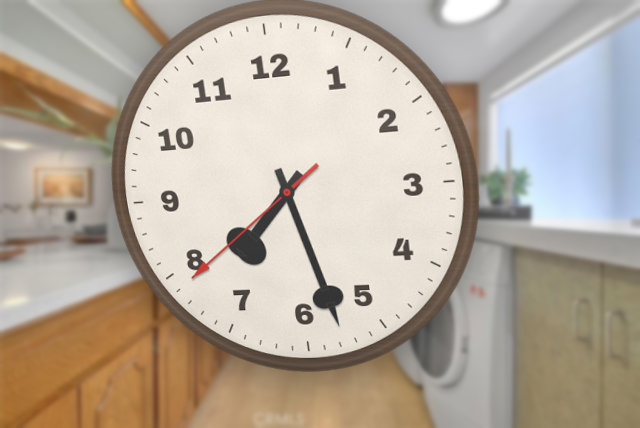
{"hour": 7, "minute": 27, "second": 39}
